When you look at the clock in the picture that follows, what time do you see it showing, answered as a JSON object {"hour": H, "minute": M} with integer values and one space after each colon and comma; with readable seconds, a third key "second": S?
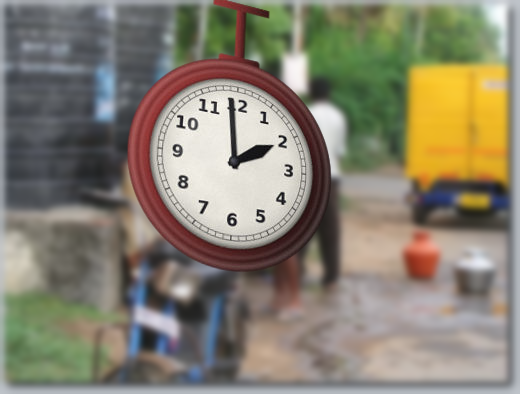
{"hour": 1, "minute": 59}
